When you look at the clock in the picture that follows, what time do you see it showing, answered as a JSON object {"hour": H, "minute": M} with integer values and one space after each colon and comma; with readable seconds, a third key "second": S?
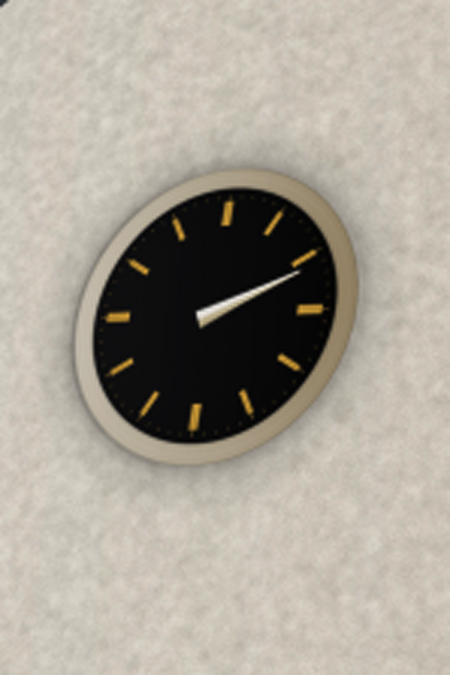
{"hour": 2, "minute": 11}
